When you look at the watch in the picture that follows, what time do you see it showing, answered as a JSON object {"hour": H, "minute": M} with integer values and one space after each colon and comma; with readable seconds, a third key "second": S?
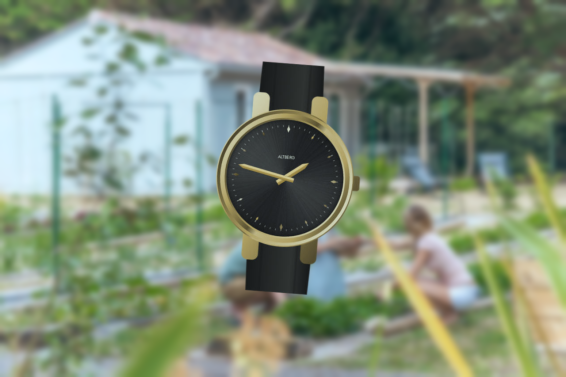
{"hour": 1, "minute": 47}
